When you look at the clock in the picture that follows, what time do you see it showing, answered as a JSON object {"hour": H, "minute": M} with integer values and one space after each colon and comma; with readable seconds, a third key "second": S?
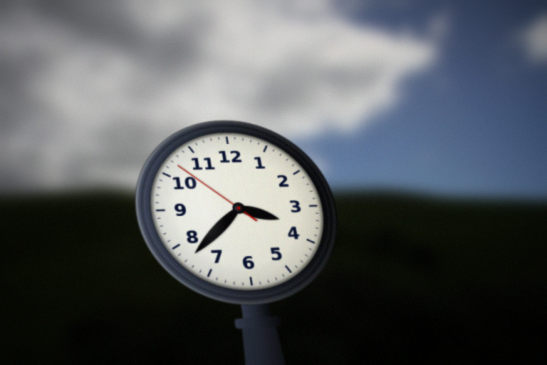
{"hour": 3, "minute": 37, "second": 52}
